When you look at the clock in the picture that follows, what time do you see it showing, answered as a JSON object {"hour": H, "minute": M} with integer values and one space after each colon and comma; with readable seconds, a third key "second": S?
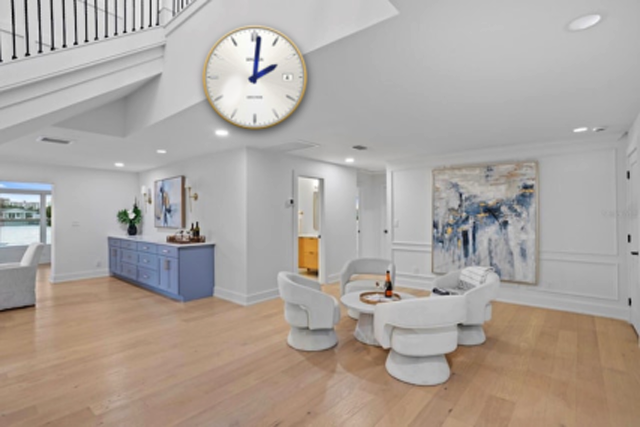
{"hour": 2, "minute": 1}
